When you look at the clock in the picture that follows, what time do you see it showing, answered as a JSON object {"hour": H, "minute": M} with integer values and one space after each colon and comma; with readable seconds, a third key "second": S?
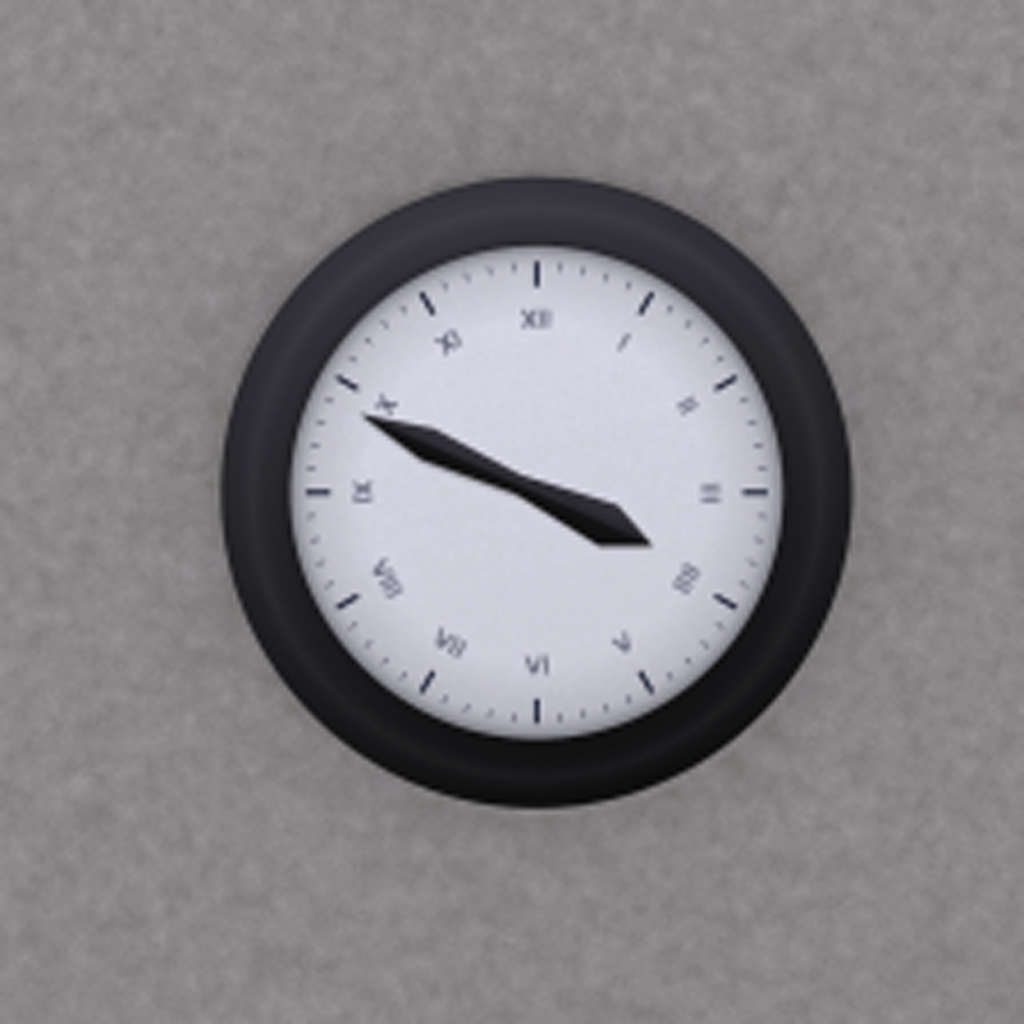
{"hour": 3, "minute": 49}
